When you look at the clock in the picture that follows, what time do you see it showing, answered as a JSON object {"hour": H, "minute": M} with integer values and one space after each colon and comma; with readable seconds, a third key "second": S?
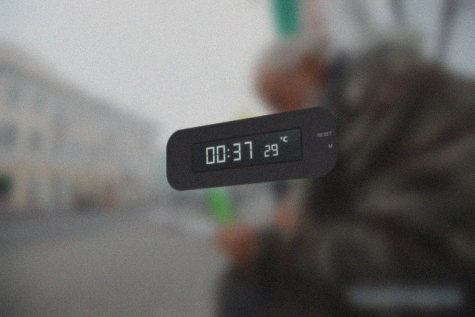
{"hour": 0, "minute": 37}
